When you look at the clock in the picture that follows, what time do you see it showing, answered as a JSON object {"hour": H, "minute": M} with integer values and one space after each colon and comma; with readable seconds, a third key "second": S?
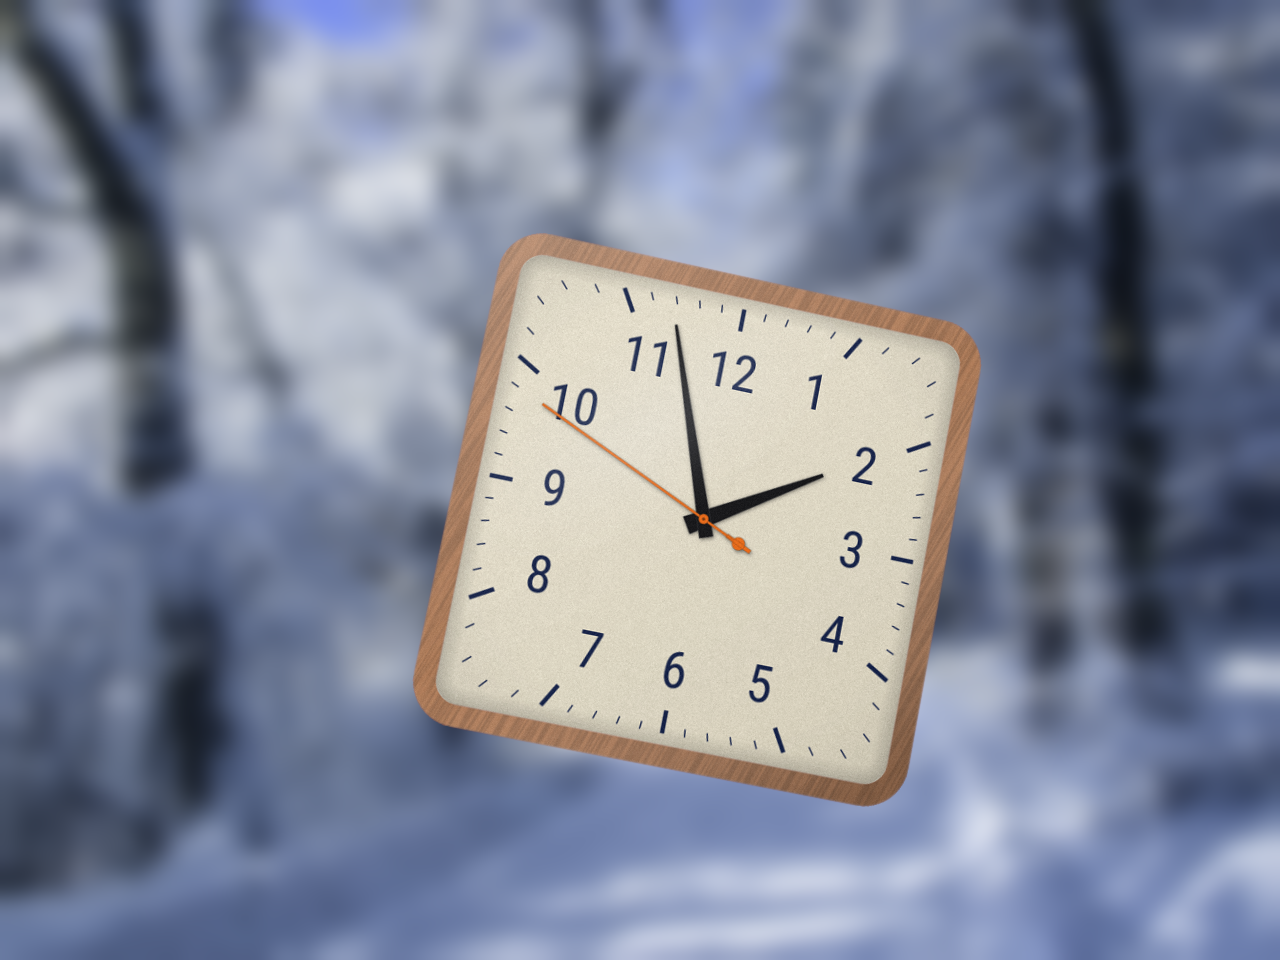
{"hour": 1, "minute": 56, "second": 49}
